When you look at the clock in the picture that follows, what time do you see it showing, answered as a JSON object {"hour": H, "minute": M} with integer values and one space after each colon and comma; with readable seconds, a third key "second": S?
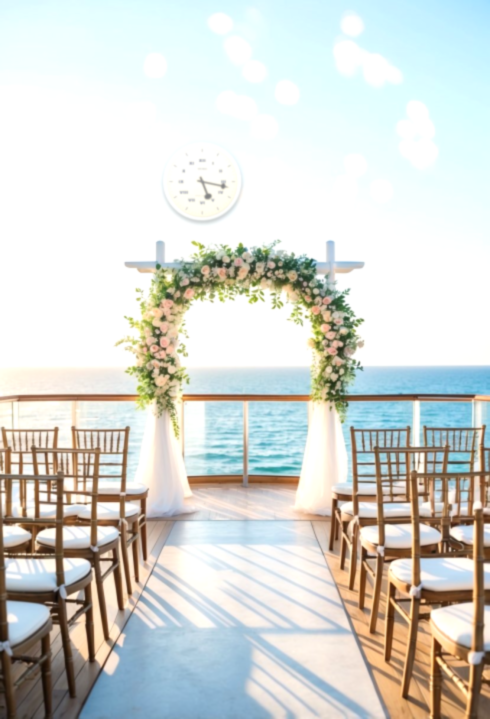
{"hour": 5, "minute": 17}
